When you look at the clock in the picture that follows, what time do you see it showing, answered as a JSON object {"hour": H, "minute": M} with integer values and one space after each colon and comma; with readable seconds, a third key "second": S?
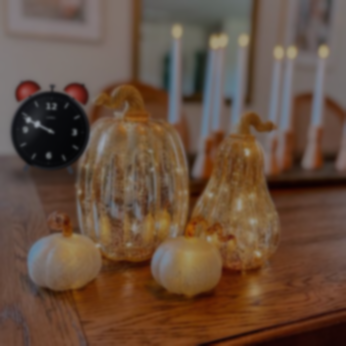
{"hour": 9, "minute": 49}
